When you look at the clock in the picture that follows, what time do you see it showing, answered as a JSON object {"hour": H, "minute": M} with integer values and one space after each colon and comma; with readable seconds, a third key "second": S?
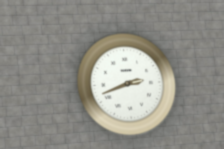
{"hour": 2, "minute": 42}
